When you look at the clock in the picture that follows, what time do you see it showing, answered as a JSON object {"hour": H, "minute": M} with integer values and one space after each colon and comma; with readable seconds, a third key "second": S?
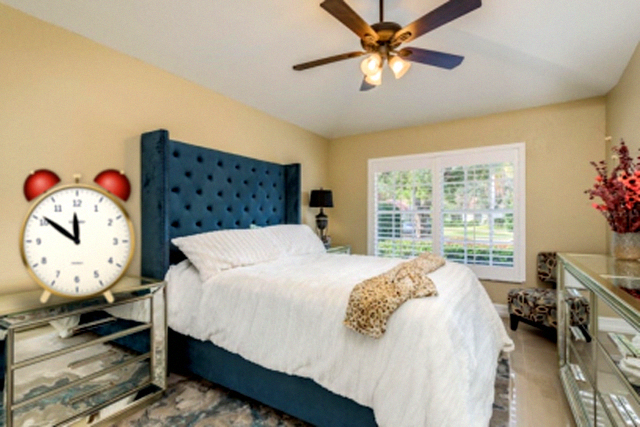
{"hour": 11, "minute": 51}
